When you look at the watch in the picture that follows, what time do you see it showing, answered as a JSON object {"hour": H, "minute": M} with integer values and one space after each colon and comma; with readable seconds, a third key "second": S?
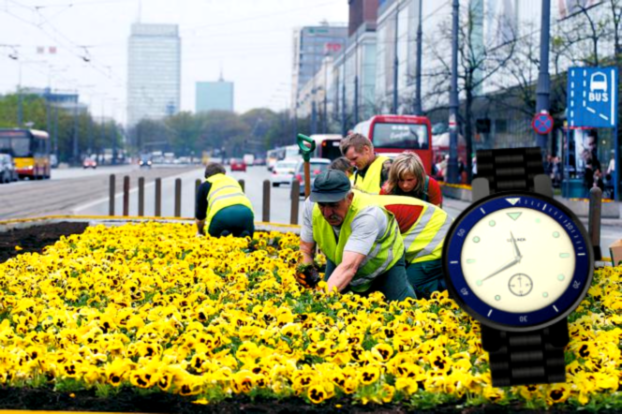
{"hour": 11, "minute": 40}
